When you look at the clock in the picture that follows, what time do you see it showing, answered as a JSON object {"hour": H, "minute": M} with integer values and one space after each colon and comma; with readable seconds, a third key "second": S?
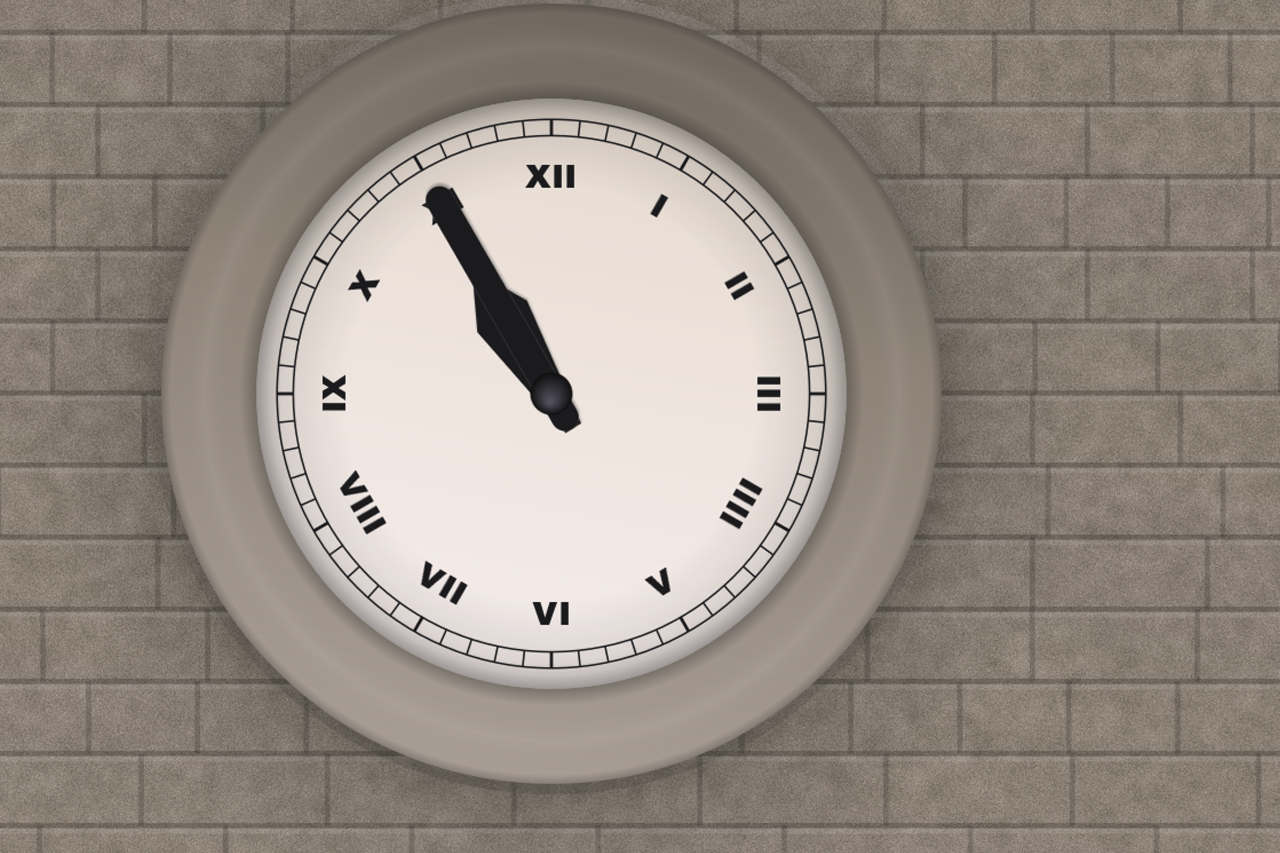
{"hour": 10, "minute": 55}
